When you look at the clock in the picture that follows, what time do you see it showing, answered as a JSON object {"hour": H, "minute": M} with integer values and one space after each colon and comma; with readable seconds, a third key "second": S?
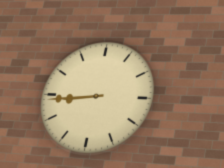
{"hour": 8, "minute": 44}
